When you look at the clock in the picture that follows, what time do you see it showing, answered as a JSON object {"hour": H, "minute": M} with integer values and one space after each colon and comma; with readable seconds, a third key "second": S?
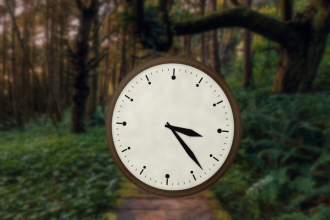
{"hour": 3, "minute": 23}
